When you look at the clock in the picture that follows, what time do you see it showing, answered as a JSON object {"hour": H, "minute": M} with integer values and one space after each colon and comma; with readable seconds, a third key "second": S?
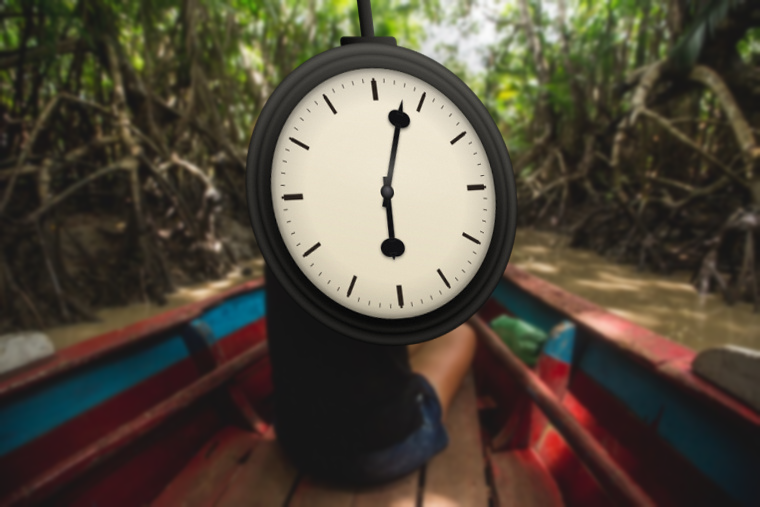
{"hour": 6, "minute": 3}
